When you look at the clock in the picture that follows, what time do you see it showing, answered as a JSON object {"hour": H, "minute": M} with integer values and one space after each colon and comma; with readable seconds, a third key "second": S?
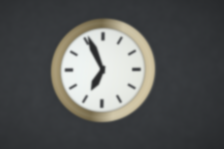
{"hour": 6, "minute": 56}
